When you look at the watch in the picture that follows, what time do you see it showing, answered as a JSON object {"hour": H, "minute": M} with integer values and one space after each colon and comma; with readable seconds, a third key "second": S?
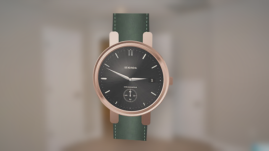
{"hour": 2, "minute": 49}
